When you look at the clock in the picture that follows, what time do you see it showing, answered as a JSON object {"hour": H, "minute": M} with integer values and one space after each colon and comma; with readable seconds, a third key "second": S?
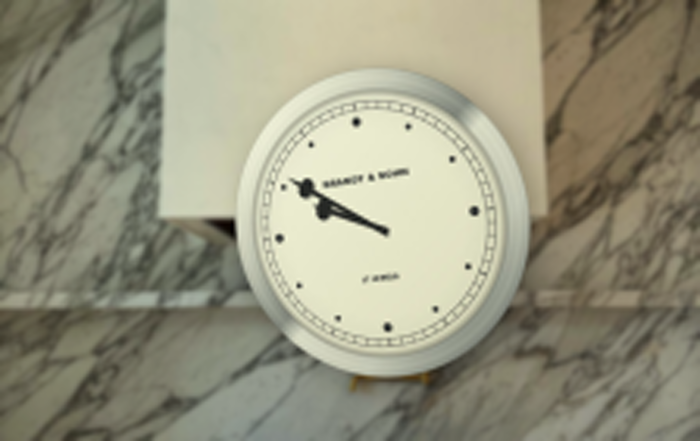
{"hour": 9, "minute": 51}
